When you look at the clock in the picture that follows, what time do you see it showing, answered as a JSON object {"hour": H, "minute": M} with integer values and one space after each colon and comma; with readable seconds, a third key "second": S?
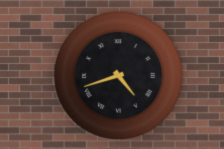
{"hour": 4, "minute": 42}
